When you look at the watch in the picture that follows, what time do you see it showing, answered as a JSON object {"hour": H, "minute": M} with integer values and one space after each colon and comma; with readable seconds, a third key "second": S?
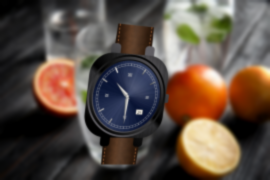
{"hour": 10, "minute": 30}
